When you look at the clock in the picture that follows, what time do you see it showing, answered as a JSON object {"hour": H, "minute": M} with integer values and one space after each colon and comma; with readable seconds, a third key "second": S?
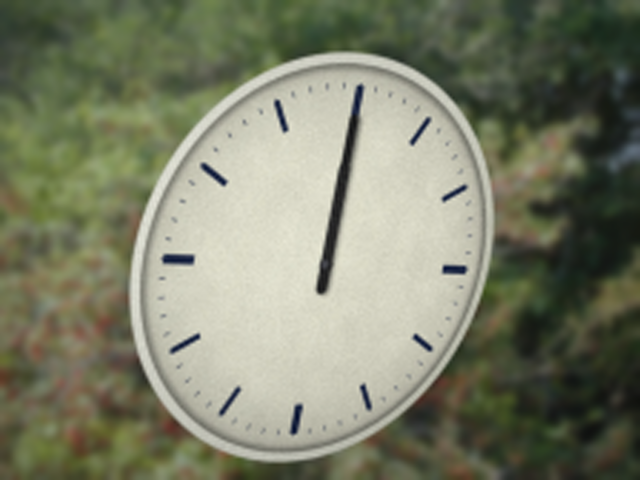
{"hour": 12, "minute": 0}
